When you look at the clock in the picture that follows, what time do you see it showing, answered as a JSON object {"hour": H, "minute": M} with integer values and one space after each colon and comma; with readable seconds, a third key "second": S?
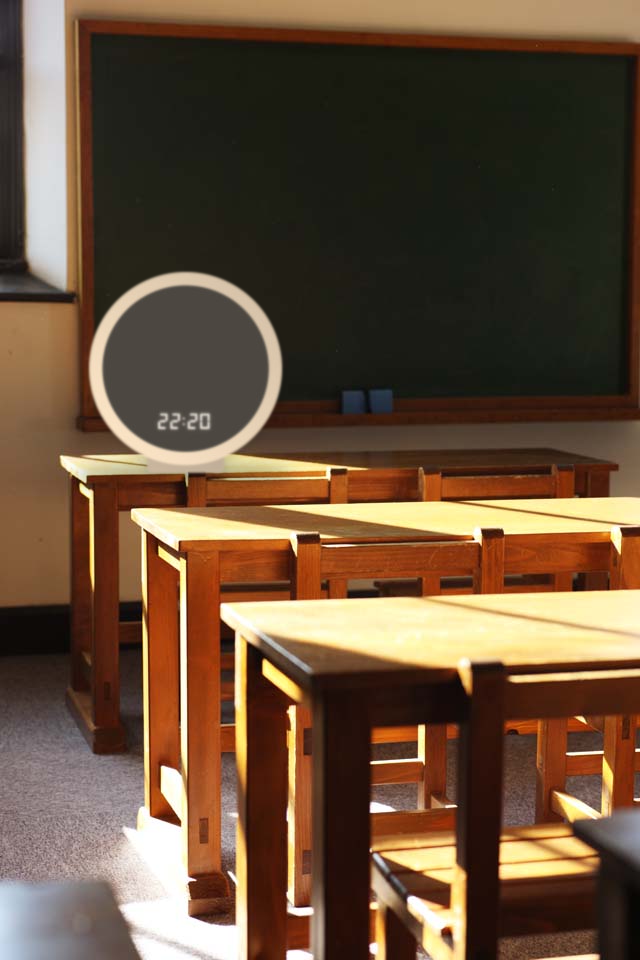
{"hour": 22, "minute": 20}
